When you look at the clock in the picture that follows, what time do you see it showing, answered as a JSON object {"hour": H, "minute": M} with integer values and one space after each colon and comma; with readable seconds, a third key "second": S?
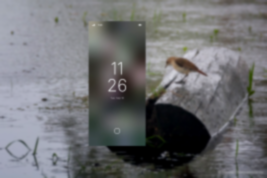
{"hour": 11, "minute": 26}
